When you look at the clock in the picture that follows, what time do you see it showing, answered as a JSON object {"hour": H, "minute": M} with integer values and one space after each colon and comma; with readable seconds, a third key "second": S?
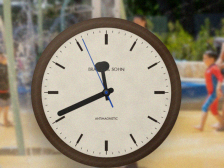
{"hour": 11, "minute": 40, "second": 56}
